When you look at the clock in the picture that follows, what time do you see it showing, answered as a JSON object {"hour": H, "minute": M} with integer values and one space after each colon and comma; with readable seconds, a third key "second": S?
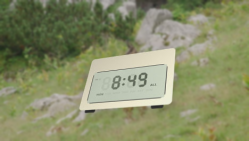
{"hour": 8, "minute": 49}
